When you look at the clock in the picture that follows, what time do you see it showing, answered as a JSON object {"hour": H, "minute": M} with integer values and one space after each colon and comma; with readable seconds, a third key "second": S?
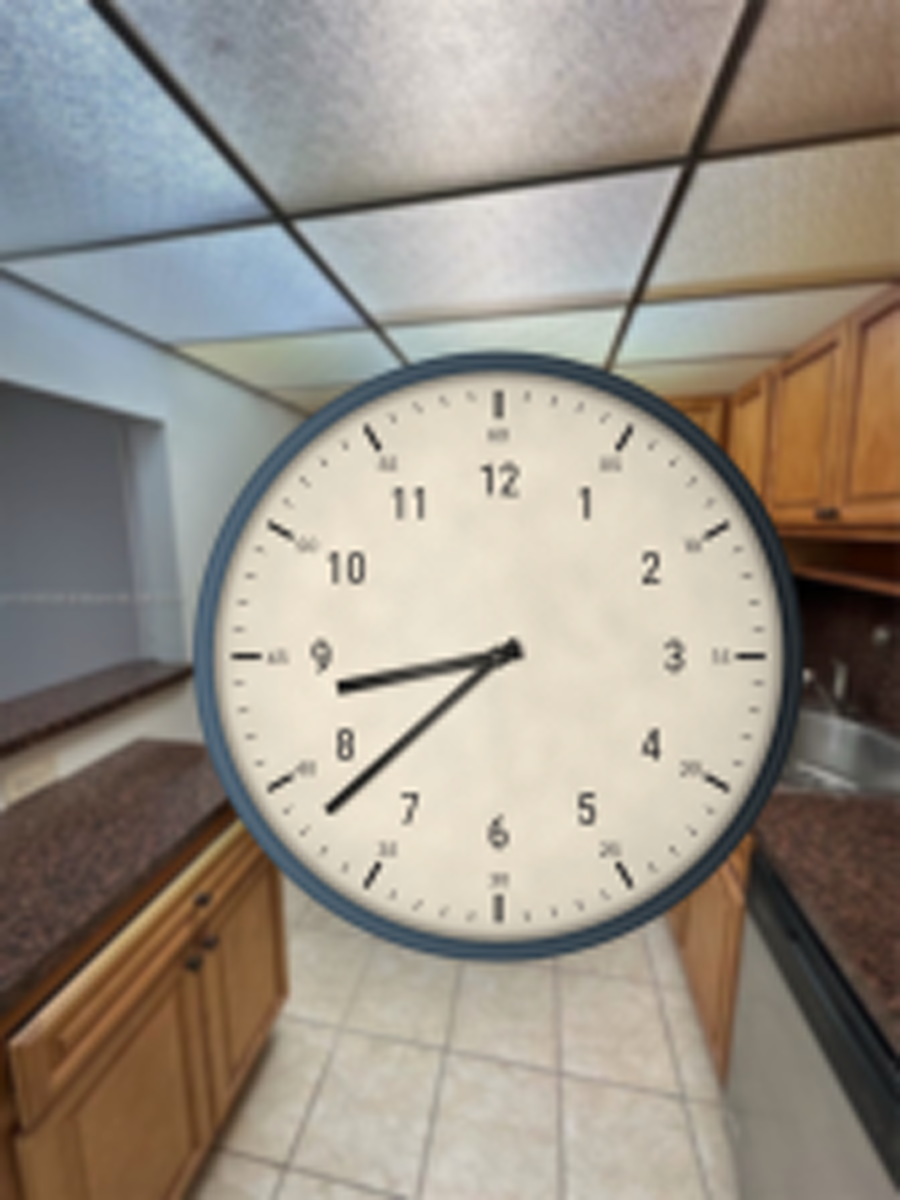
{"hour": 8, "minute": 38}
